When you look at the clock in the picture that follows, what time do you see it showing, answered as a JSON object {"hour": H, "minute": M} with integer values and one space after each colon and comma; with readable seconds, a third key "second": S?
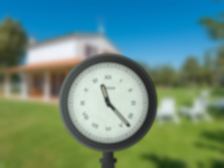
{"hour": 11, "minute": 23}
